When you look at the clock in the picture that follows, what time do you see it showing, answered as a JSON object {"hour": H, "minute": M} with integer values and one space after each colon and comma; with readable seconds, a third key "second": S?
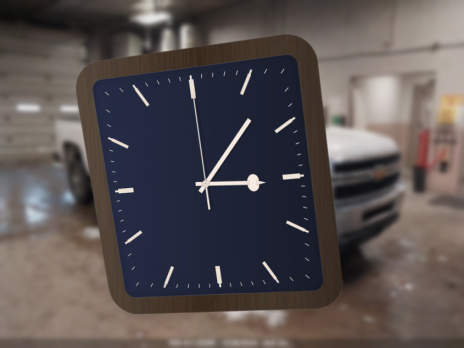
{"hour": 3, "minute": 7, "second": 0}
